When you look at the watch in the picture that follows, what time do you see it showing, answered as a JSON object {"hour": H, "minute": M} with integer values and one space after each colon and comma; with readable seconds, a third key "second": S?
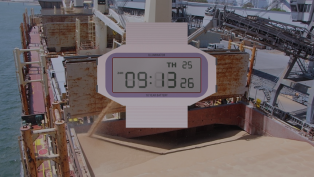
{"hour": 9, "minute": 13, "second": 26}
